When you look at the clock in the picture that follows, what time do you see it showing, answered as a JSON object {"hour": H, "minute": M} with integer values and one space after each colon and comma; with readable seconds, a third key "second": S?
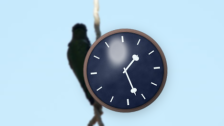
{"hour": 1, "minute": 27}
